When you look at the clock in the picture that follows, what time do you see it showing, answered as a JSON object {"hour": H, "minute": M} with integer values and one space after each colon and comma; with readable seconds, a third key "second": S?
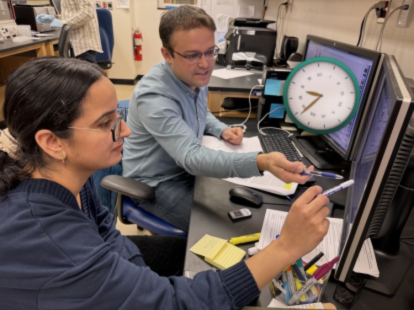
{"hour": 9, "minute": 39}
